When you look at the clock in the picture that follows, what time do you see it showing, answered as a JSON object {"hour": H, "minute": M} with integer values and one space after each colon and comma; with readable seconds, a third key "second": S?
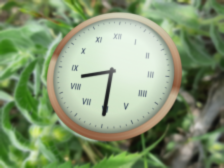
{"hour": 8, "minute": 30}
